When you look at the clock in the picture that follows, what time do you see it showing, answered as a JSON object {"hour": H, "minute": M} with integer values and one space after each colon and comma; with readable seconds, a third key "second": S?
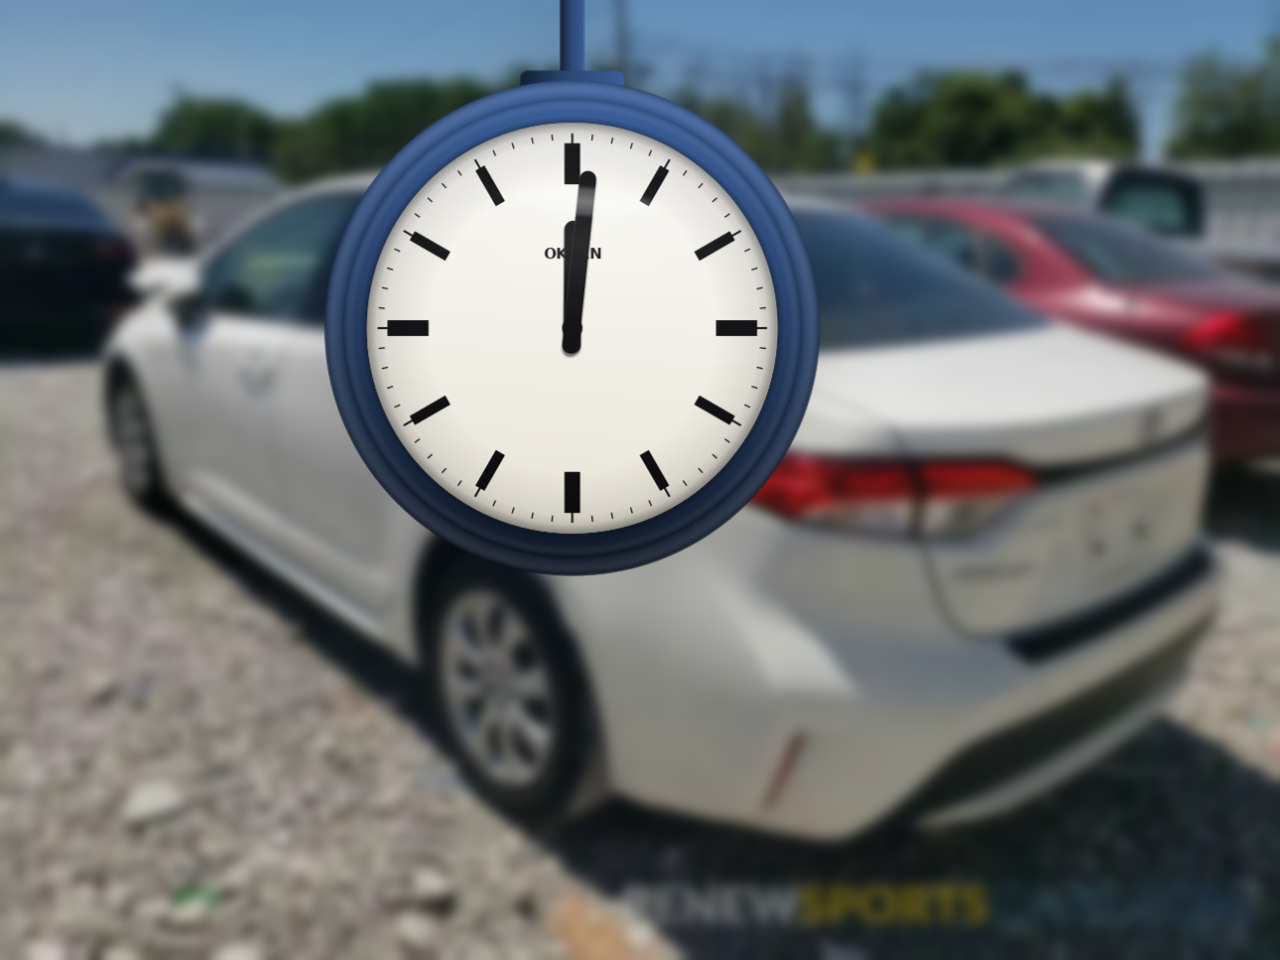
{"hour": 12, "minute": 1}
